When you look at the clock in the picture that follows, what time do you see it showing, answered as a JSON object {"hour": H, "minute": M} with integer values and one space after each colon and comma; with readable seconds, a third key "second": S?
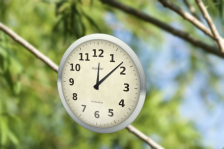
{"hour": 12, "minute": 8}
